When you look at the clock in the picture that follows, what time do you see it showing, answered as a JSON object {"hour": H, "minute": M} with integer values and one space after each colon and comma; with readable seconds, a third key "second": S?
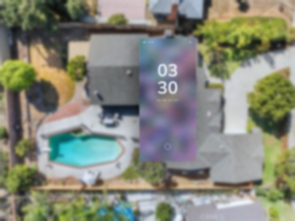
{"hour": 3, "minute": 30}
